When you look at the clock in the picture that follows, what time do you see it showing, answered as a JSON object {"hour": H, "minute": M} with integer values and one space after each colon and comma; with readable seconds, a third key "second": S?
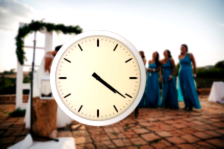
{"hour": 4, "minute": 21}
